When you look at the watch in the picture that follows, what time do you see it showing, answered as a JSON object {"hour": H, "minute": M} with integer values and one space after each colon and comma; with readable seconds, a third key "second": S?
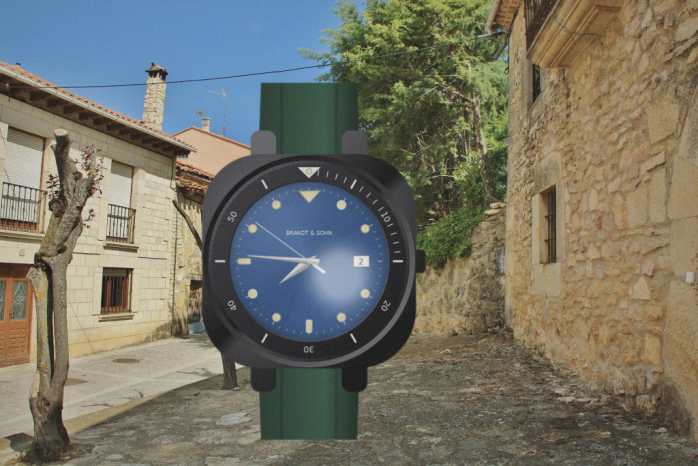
{"hour": 7, "minute": 45, "second": 51}
